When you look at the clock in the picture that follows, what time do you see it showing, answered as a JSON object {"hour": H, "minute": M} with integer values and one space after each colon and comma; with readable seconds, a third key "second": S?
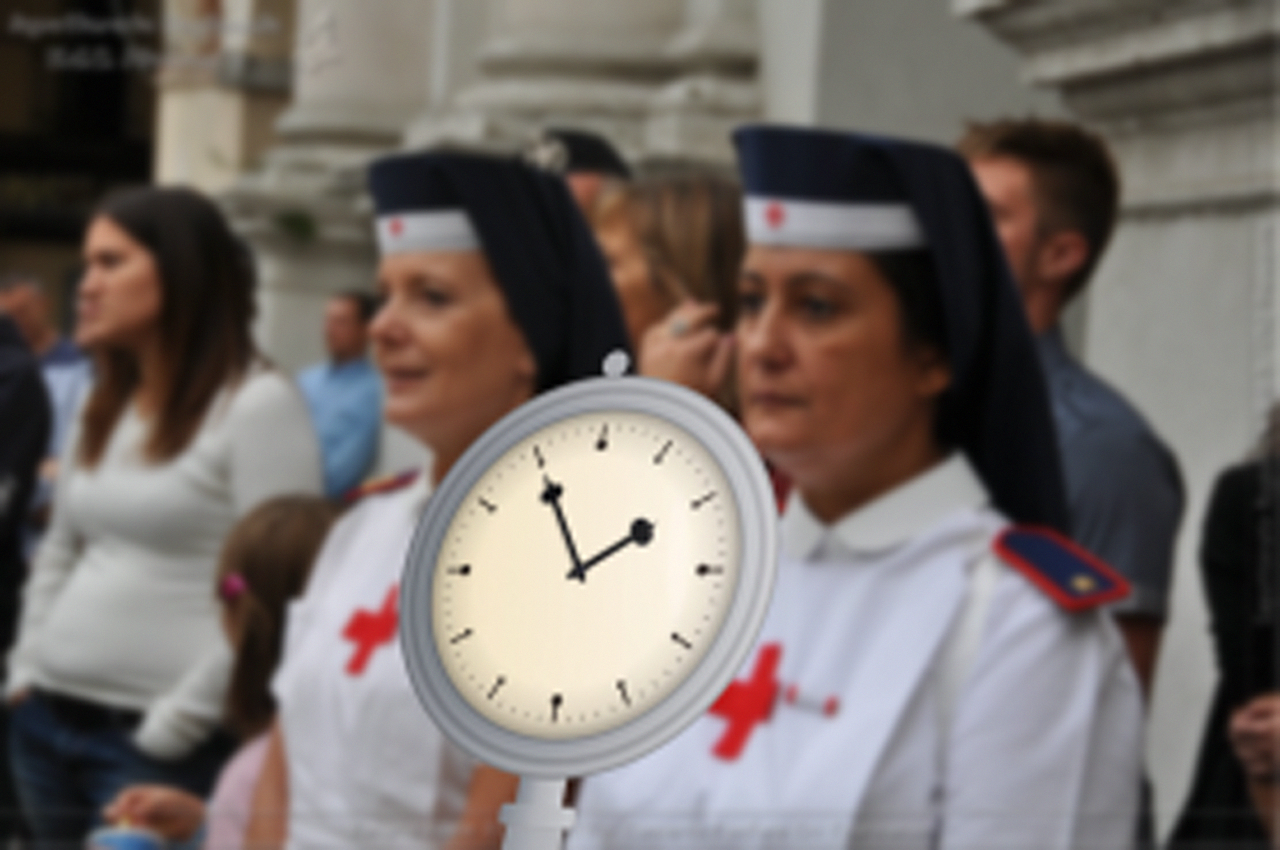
{"hour": 1, "minute": 55}
